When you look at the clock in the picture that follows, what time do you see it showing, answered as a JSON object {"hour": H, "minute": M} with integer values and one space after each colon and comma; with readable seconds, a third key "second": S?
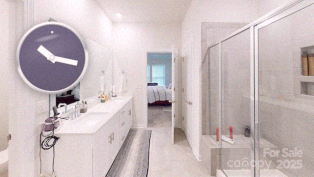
{"hour": 10, "minute": 17}
